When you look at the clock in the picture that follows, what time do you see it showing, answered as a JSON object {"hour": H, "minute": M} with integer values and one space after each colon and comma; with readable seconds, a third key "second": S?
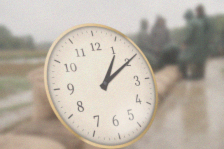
{"hour": 1, "minute": 10}
